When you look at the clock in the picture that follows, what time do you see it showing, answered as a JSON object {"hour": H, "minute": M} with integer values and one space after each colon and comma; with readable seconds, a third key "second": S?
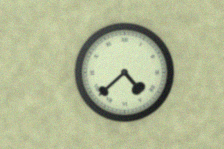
{"hour": 4, "minute": 38}
